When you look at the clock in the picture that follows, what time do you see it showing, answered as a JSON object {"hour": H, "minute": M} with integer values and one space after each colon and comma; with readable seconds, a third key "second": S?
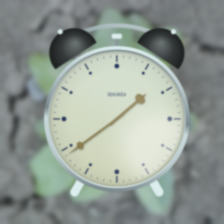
{"hour": 1, "minute": 39}
